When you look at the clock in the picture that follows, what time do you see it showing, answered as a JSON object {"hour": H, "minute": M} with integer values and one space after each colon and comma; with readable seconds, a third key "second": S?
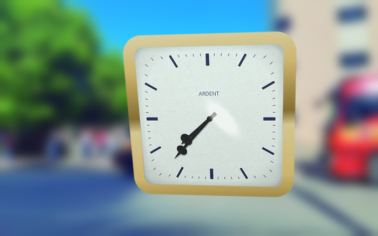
{"hour": 7, "minute": 37}
